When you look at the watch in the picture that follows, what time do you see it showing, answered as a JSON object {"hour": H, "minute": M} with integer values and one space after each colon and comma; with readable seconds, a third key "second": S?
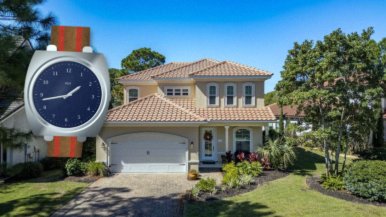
{"hour": 1, "minute": 43}
